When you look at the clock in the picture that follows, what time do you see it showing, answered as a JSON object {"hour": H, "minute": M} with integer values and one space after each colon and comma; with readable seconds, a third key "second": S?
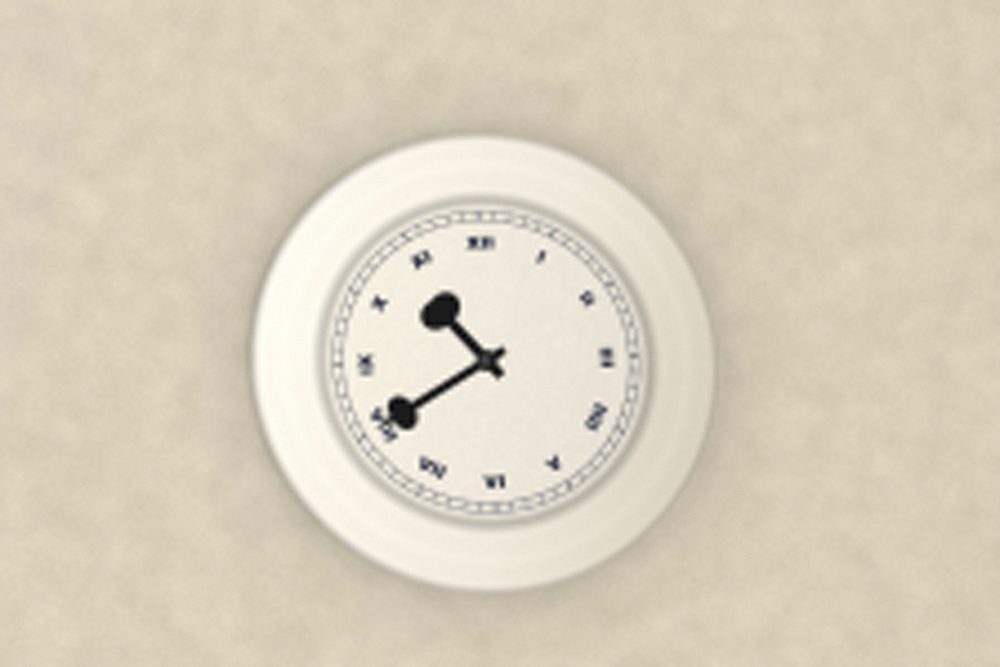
{"hour": 10, "minute": 40}
